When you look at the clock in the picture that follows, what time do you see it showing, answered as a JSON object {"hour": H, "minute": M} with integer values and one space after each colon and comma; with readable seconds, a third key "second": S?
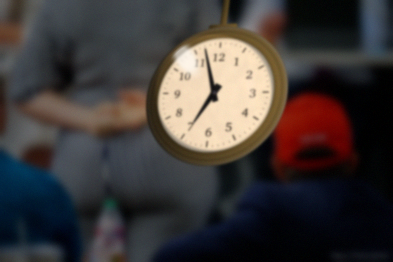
{"hour": 6, "minute": 57}
